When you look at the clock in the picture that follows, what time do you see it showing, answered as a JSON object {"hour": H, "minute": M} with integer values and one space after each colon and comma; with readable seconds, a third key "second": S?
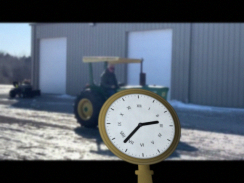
{"hour": 2, "minute": 37}
